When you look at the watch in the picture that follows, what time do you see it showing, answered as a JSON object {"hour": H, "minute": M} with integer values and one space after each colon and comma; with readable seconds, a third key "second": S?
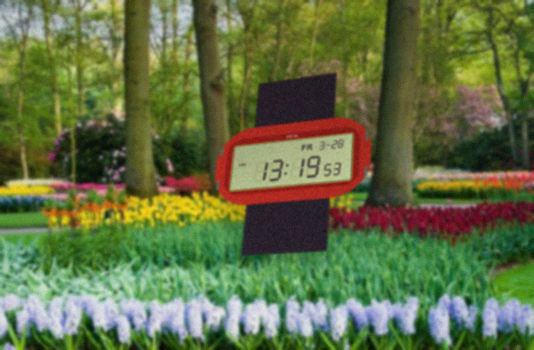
{"hour": 13, "minute": 19, "second": 53}
